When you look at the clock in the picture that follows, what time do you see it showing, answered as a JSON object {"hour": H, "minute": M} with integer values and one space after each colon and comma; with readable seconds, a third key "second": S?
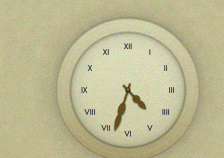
{"hour": 4, "minute": 33}
